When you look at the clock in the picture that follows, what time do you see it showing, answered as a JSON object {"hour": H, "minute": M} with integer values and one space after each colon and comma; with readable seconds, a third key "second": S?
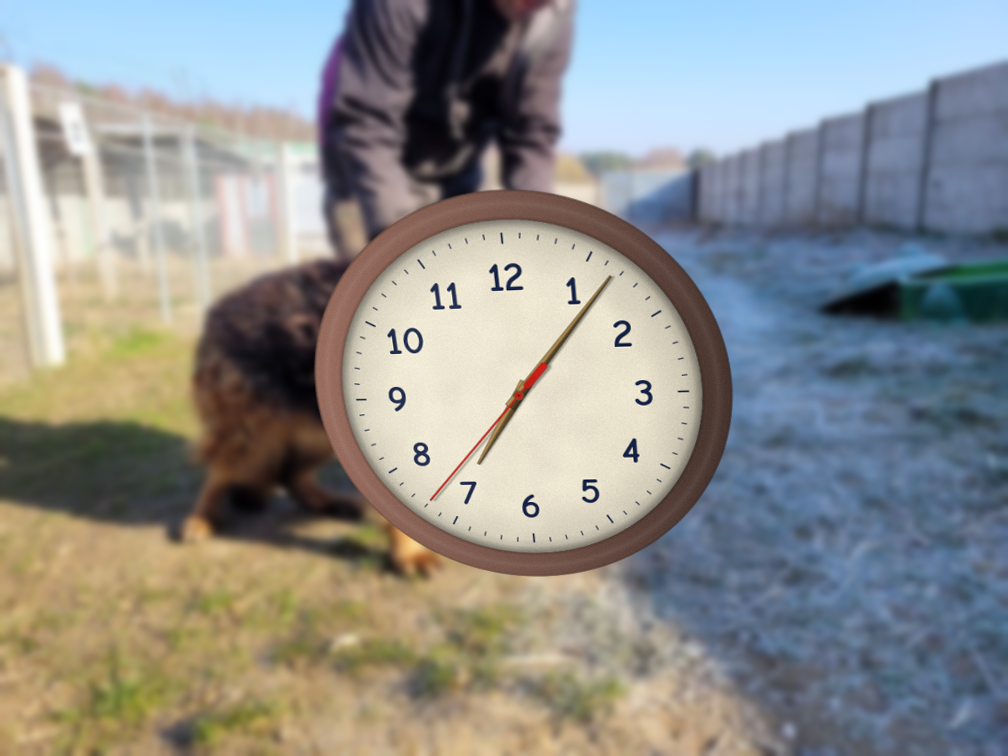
{"hour": 7, "minute": 6, "second": 37}
